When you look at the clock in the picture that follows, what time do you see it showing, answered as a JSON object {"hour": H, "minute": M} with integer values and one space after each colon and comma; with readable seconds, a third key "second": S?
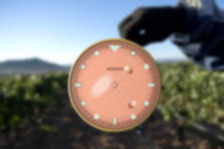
{"hour": 1, "minute": 23}
